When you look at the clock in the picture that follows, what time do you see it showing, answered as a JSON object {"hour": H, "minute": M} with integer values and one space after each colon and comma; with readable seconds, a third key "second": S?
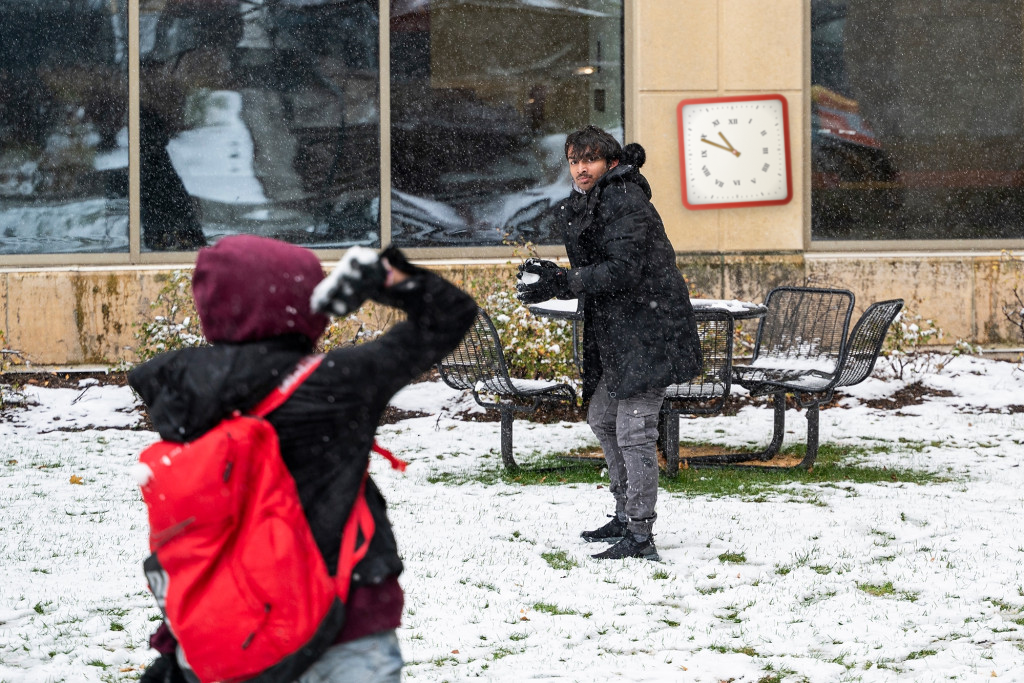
{"hour": 10, "minute": 49}
